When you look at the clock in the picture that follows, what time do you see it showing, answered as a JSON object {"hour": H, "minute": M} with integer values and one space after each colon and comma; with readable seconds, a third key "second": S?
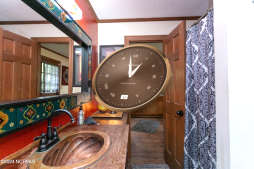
{"hour": 12, "minute": 58}
